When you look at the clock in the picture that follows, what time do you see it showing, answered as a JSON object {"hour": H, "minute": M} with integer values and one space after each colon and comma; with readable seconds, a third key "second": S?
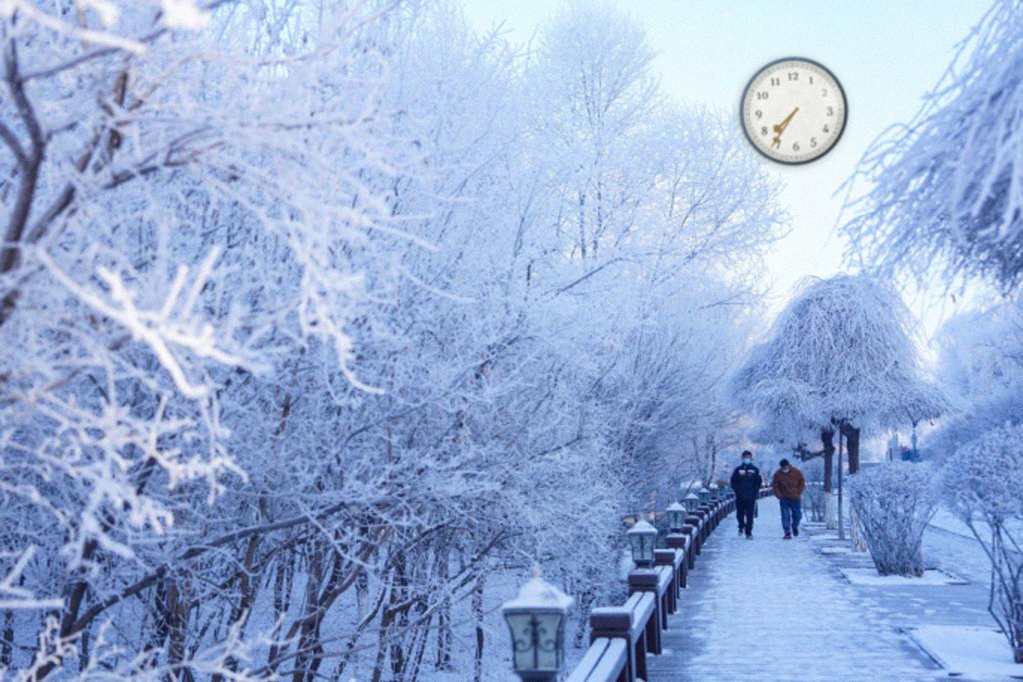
{"hour": 7, "minute": 36}
